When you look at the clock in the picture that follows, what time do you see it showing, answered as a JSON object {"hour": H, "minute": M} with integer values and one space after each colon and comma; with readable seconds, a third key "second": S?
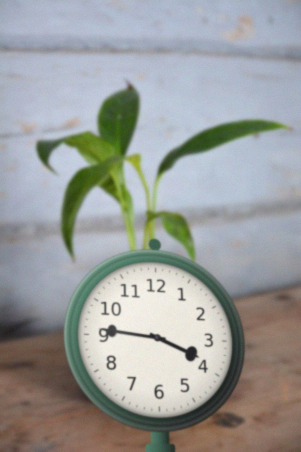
{"hour": 3, "minute": 46}
